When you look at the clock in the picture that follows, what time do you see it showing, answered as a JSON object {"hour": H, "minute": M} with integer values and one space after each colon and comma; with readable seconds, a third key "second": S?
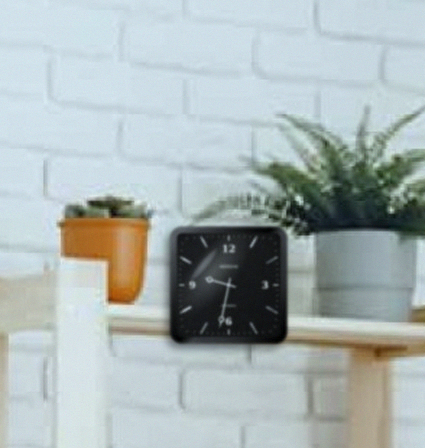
{"hour": 9, "minute": 32}
